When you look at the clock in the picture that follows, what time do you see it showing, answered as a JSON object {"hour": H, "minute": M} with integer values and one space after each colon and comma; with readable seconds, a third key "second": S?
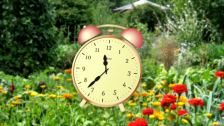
{"hour": 11, "minute": 37}
